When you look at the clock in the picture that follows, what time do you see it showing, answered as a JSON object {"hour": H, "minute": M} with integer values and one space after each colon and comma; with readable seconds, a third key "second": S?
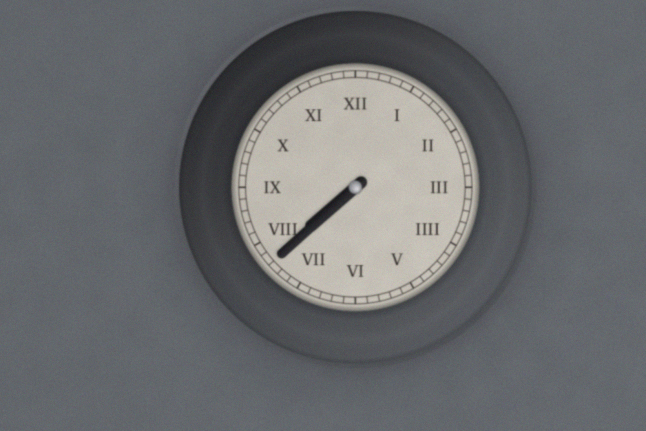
{"hour": 7, "minute": 38}
